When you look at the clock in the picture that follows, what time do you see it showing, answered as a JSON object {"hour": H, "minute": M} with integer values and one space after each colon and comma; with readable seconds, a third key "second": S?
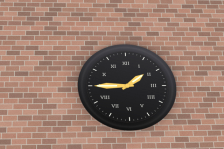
{"hour": 1, "minute": 45}
